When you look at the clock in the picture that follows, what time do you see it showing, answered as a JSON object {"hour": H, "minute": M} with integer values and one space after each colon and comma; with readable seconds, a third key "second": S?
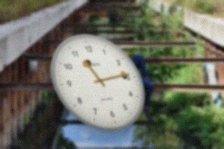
{"hour": 11, "minute": 14}
